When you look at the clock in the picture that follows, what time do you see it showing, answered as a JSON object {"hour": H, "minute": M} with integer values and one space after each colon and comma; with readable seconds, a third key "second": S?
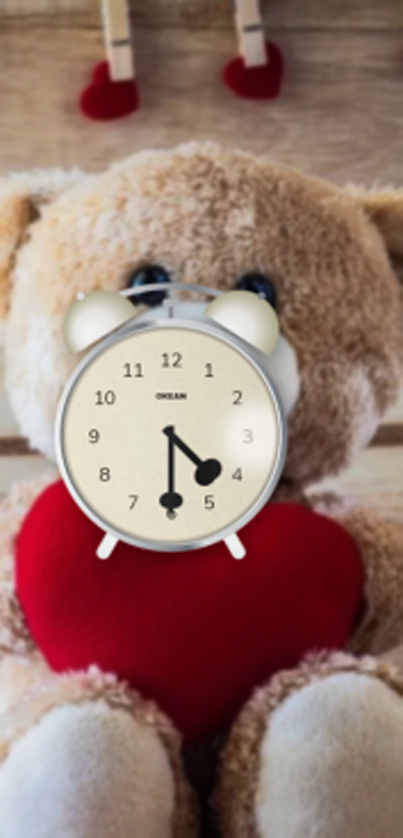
{"hour": 4, "minute": 30}
